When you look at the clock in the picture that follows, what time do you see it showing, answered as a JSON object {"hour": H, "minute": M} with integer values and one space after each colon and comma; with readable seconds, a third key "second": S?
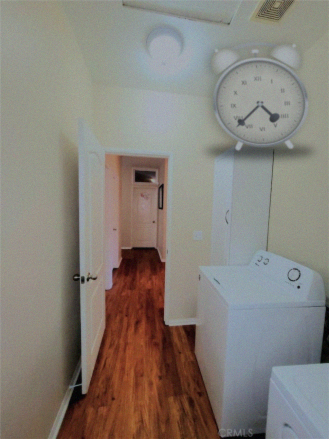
{"hour": 4, "minute": 38}
